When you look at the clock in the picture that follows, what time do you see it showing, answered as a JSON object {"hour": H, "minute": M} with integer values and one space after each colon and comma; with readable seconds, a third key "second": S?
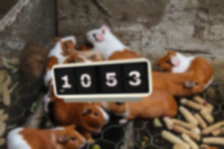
{"hour": 10, "minute": 53}
